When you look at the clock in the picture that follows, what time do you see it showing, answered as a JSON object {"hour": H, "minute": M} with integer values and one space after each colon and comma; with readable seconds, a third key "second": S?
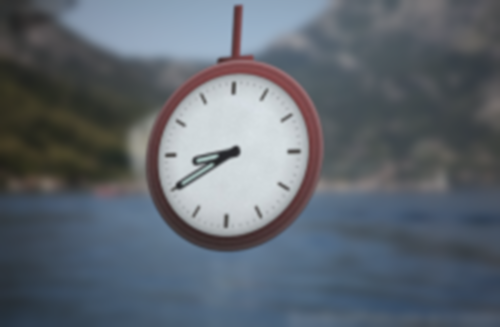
{"hour": 8, "minute": 40}
